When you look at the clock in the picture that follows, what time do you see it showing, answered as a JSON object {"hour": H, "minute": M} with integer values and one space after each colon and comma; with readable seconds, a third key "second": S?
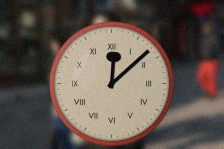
{"hour": 12, "minute": 8}
